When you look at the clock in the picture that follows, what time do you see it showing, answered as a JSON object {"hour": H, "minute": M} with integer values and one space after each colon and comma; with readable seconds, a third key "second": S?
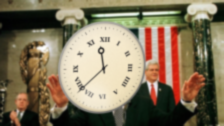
{"hour": 11, "minute": 38}
